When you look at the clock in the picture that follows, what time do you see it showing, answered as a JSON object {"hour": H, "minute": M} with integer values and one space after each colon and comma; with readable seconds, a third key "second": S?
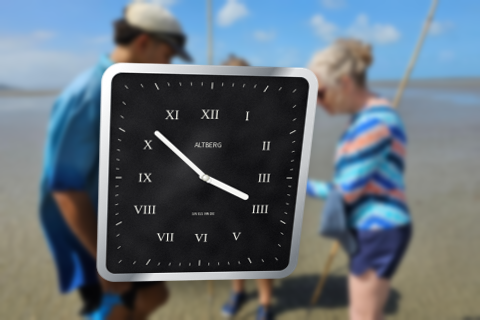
{"hour": 3, "minute": 52}
